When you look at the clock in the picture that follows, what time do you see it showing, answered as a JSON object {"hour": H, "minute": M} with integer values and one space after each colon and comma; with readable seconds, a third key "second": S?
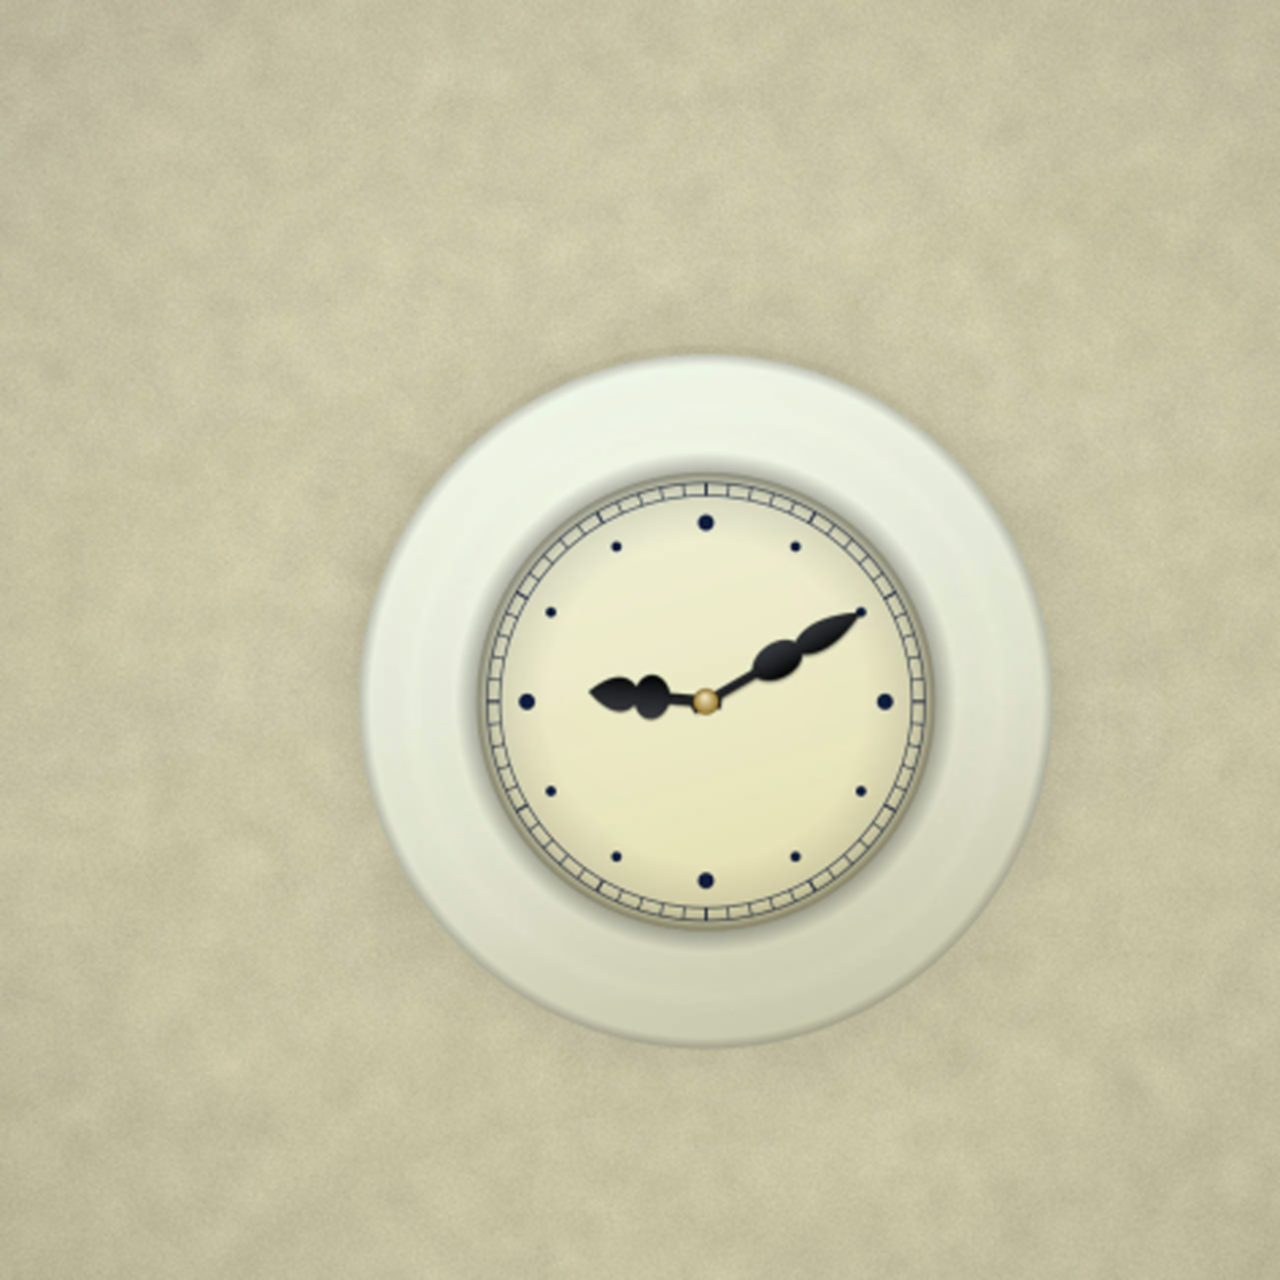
{"hour": 9, "minute": 10}
